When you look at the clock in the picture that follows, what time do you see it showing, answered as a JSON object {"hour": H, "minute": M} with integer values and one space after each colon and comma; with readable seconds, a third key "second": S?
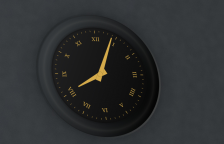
{"hour": 8, "minute": 4}
